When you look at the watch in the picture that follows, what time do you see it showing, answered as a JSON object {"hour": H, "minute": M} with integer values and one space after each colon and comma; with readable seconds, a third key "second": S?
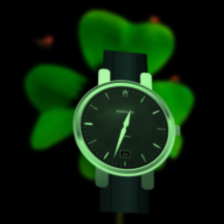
{"hour": 12, "minute": 33}
